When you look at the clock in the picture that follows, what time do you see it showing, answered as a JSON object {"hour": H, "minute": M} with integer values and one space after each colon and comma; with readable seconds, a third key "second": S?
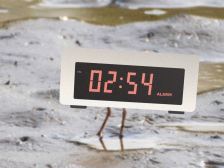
{"hour": 2, "minute": 54}
